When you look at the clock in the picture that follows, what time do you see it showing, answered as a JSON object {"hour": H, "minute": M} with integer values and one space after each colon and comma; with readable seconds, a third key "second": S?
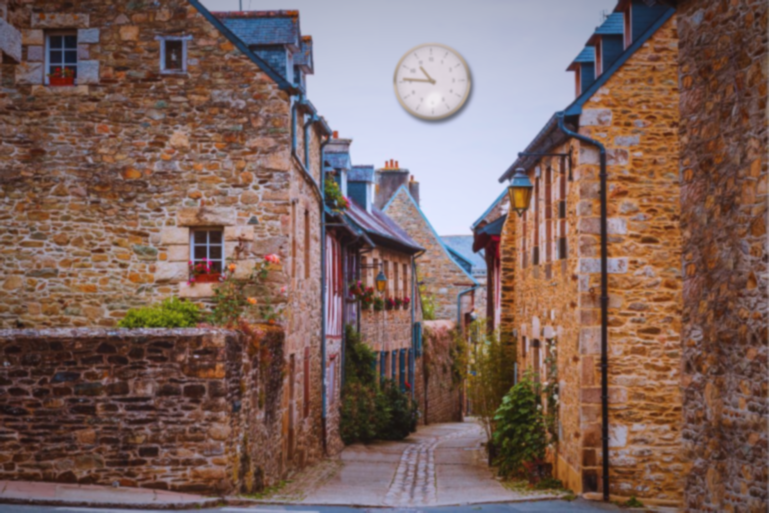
{"hour": 10, "minute": 46}
